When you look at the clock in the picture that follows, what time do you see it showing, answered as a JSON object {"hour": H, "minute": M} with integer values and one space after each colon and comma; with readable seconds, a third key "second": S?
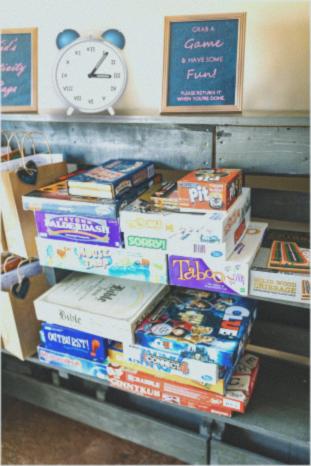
{"hour": 3, "minute": 6}
